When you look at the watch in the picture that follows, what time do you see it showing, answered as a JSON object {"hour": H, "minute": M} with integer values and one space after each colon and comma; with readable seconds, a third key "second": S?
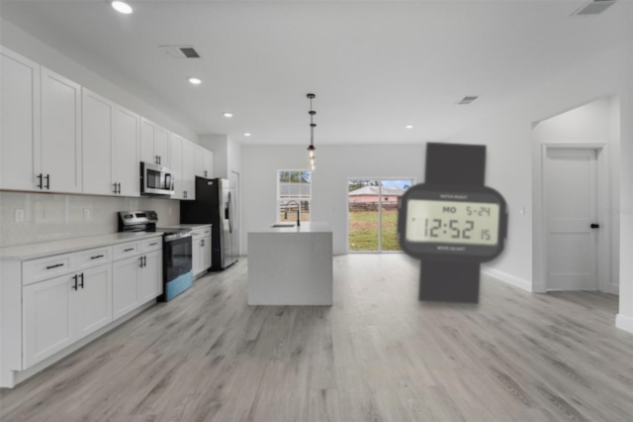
{"hour": 12, "minute": 52}
